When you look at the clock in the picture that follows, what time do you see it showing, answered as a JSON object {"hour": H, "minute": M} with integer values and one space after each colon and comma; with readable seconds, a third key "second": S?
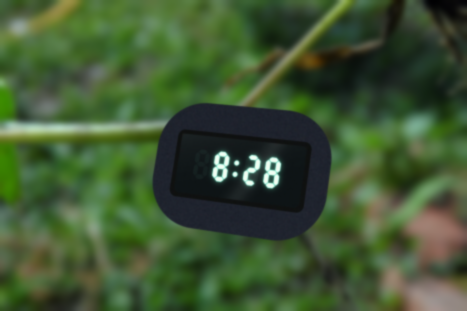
{"hour": 8, "minute": 28}
